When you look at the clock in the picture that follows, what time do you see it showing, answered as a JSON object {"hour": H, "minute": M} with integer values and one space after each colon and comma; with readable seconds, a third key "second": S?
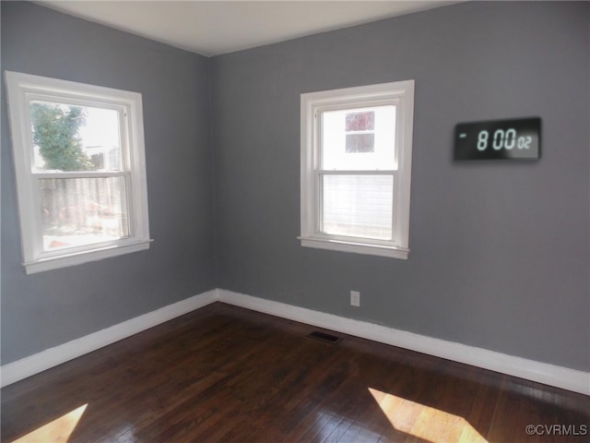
{"hour": 8, "minute": 0}
